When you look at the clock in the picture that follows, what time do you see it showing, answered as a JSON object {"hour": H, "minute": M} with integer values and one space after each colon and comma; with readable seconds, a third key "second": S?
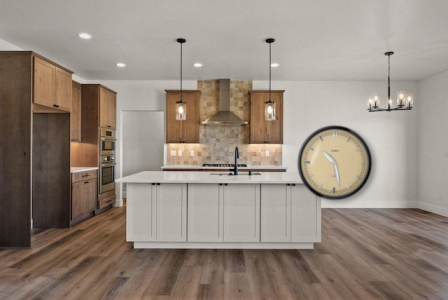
{"hour": 10, "minute": 28}
